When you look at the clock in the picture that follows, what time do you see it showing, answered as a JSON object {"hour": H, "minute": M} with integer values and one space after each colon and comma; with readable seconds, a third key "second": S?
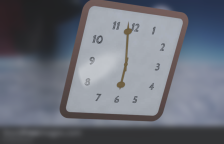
{"hour": 5, "minute": 58}
